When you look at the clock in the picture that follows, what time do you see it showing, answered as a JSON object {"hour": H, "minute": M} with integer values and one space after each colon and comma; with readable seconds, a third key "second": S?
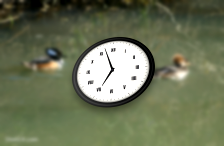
{"hour": 6, "minute": 57}
